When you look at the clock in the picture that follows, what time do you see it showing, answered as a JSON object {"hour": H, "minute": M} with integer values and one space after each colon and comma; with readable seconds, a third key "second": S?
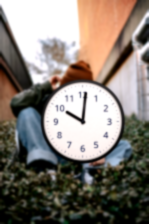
{"hour": 10, "minute": 1}
